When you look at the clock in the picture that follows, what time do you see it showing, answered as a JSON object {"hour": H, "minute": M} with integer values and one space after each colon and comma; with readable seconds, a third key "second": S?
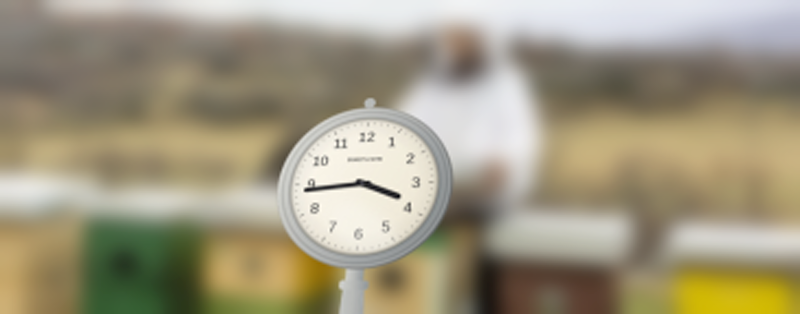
{"hour": 3, "minute": 44}
